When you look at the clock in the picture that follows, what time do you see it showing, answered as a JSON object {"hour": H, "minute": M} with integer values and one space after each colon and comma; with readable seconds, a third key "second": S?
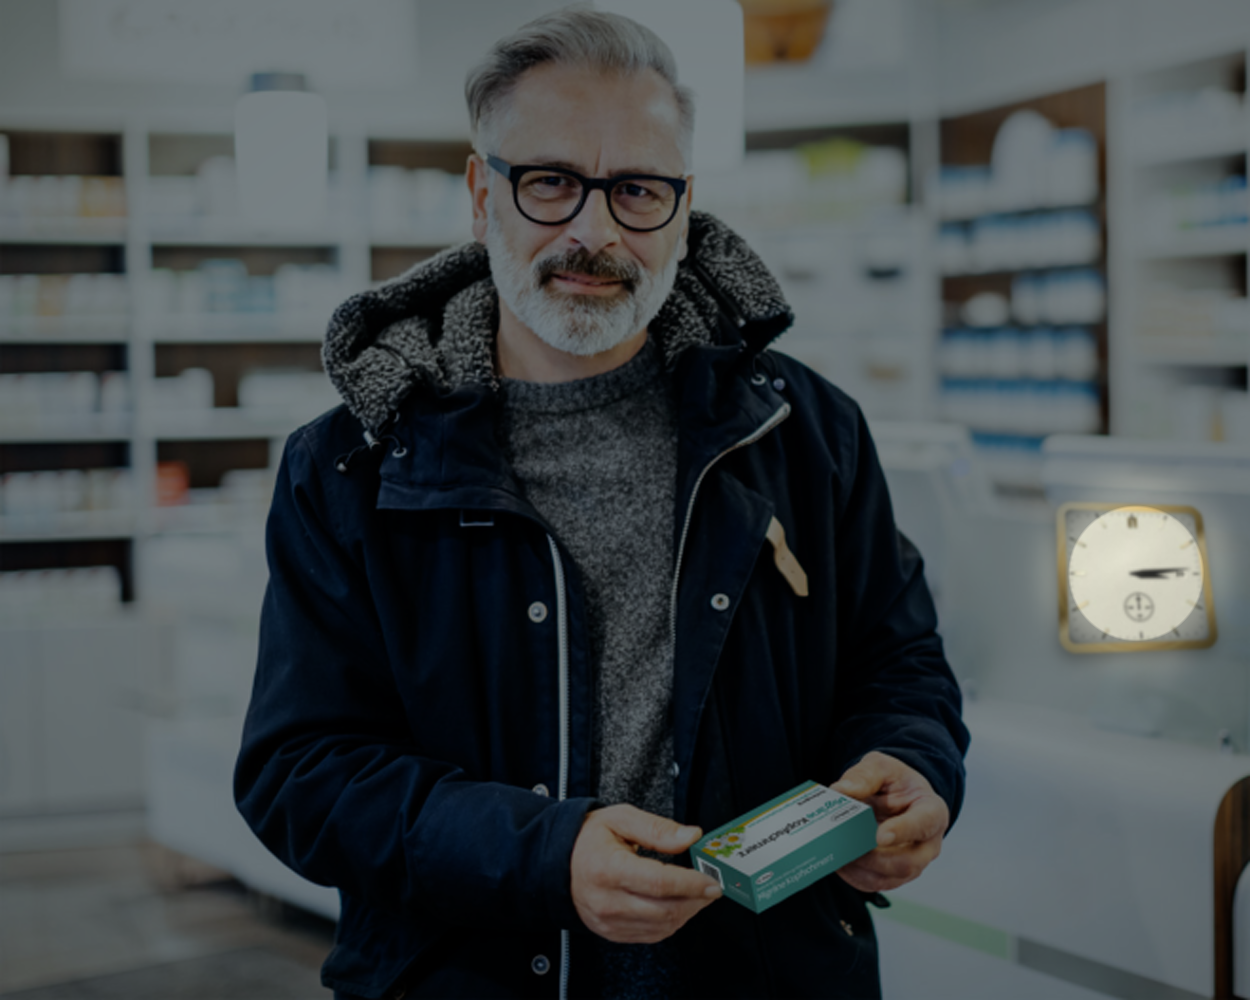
{"hour": 3, "minute": 14}
